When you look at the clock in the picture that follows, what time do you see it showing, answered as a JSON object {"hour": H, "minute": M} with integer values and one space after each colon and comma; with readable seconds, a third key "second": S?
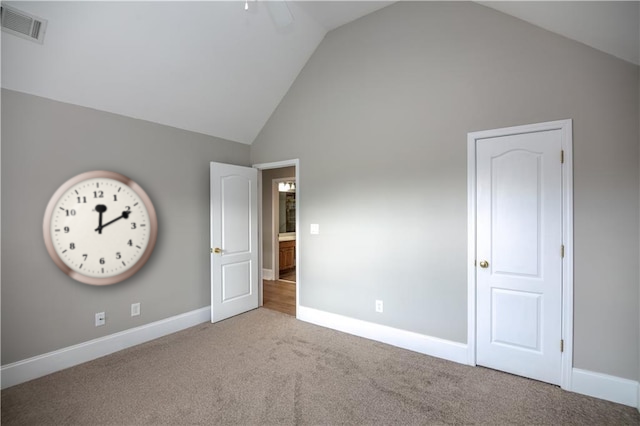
{"hour": 12, "minute": 11}
